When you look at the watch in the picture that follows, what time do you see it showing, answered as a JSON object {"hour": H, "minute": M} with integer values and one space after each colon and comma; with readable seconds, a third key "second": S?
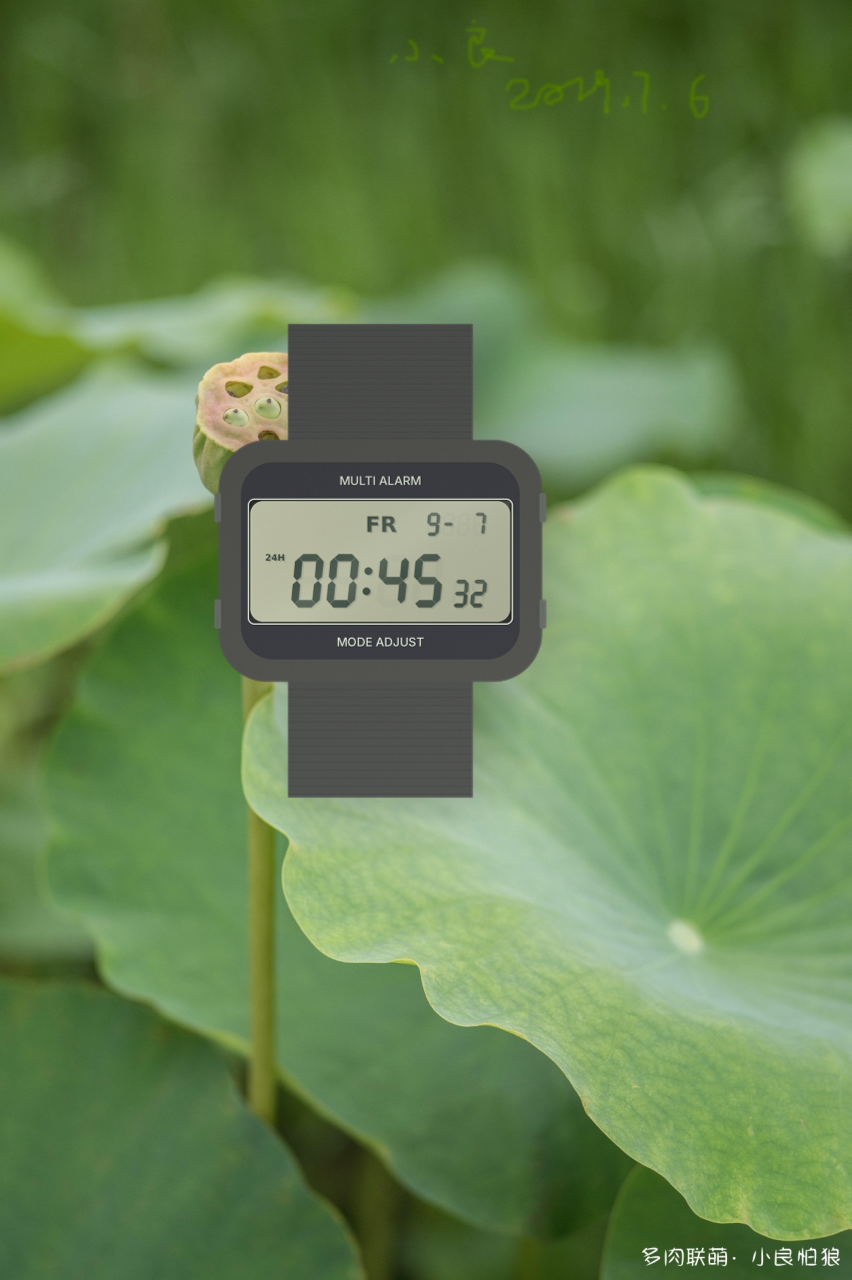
{"hour": 0, "minute": 45, "second": 32}
